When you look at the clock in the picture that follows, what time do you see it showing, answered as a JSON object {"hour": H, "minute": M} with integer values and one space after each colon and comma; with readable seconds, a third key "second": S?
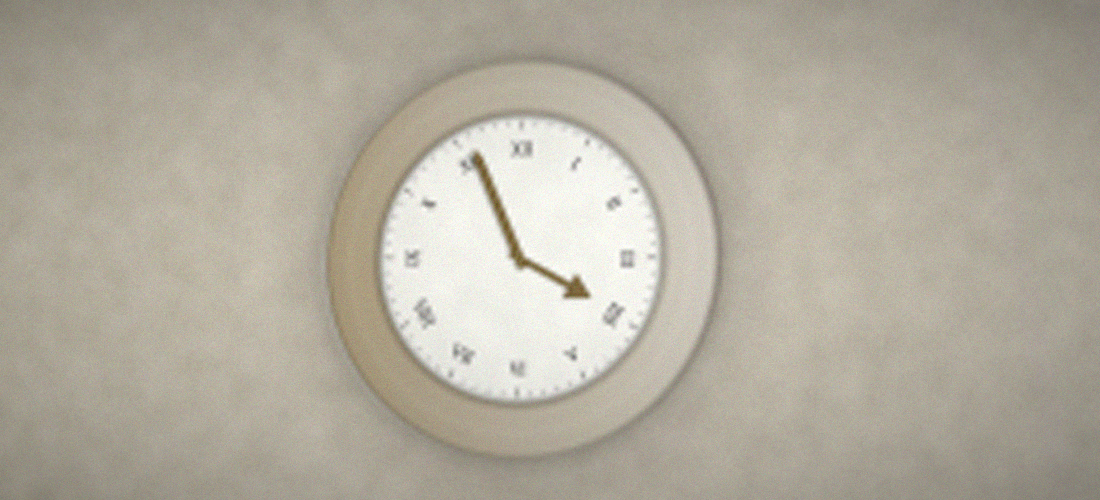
{"hour": 3, "minute": 56}
